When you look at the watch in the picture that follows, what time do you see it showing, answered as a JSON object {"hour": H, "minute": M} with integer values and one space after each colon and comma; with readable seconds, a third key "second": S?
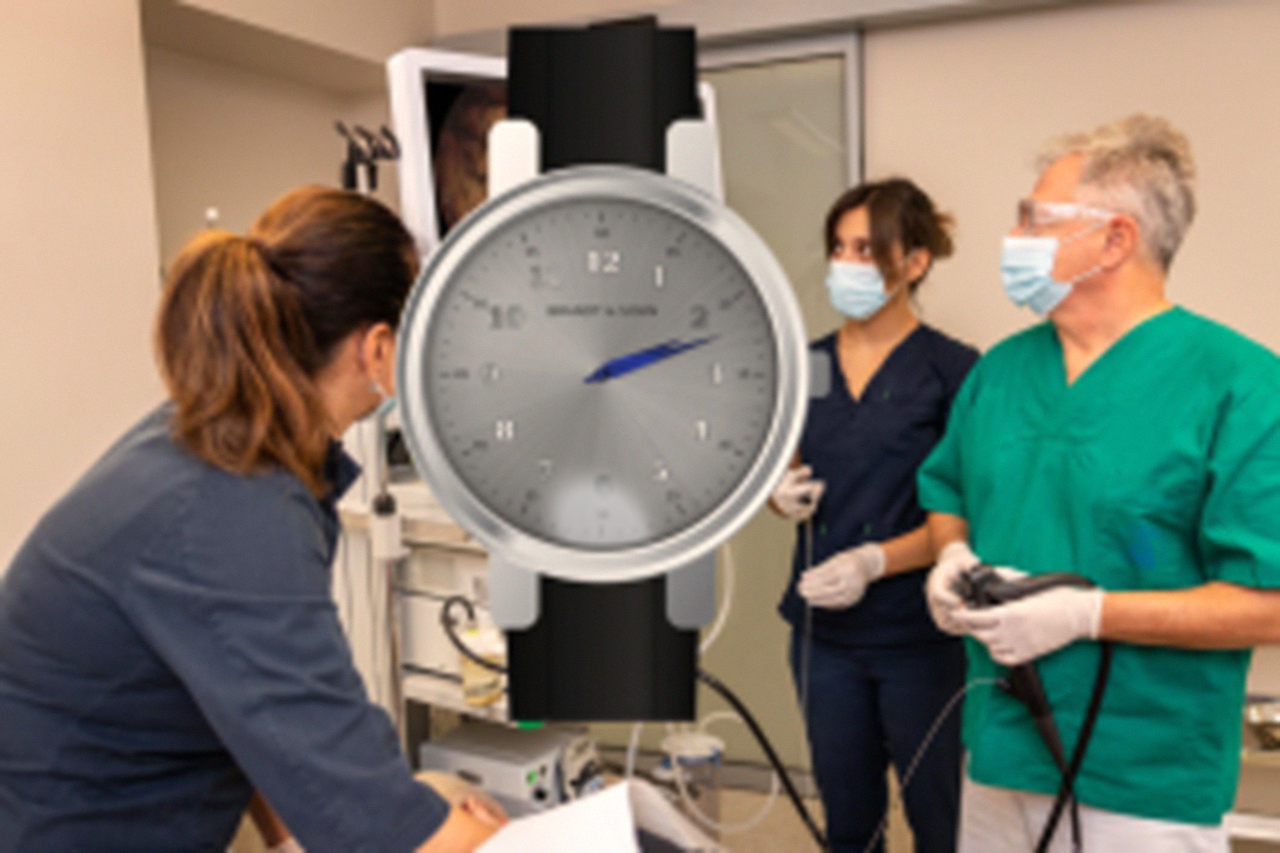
{"hour": 2, "minute": 12}
